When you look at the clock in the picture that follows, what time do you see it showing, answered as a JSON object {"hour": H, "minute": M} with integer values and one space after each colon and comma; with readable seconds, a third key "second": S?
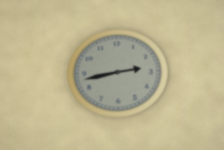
{"hour": 2, "minute": 43}
